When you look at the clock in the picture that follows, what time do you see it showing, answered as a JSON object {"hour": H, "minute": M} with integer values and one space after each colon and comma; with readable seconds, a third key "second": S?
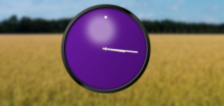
{"hour": 3, "minute": 16}
